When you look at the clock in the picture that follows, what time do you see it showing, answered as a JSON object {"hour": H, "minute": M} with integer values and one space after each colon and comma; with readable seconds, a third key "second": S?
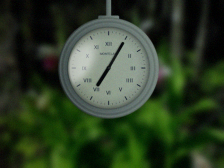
{"hour": 7, "minute": 5}
